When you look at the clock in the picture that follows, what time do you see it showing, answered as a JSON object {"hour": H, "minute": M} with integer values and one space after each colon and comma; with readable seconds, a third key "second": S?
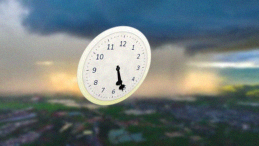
{"hour": 5, "minute": 26}
